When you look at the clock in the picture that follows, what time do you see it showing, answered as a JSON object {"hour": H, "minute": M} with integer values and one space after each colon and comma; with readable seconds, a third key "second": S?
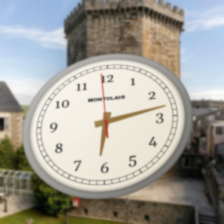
{"hour": 6, "minute": 12, "second": 59}
